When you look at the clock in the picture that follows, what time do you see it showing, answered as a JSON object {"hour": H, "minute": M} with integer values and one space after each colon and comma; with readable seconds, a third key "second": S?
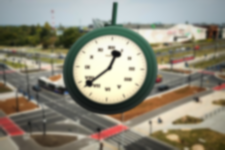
{"hour": 12, "minute": 38}
